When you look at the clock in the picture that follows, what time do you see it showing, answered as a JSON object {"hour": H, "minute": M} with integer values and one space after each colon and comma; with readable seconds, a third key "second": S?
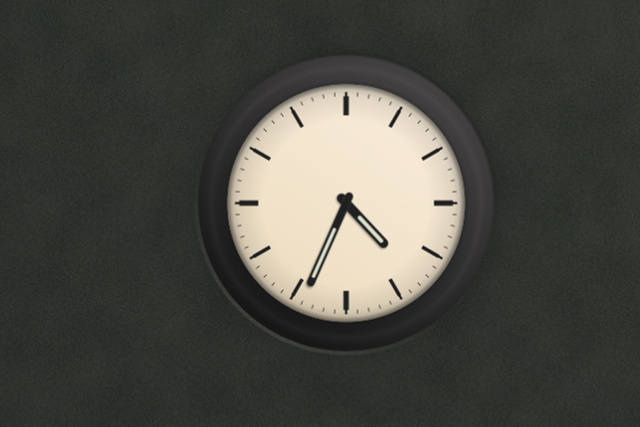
{"hour": 4, "minute": 34}
